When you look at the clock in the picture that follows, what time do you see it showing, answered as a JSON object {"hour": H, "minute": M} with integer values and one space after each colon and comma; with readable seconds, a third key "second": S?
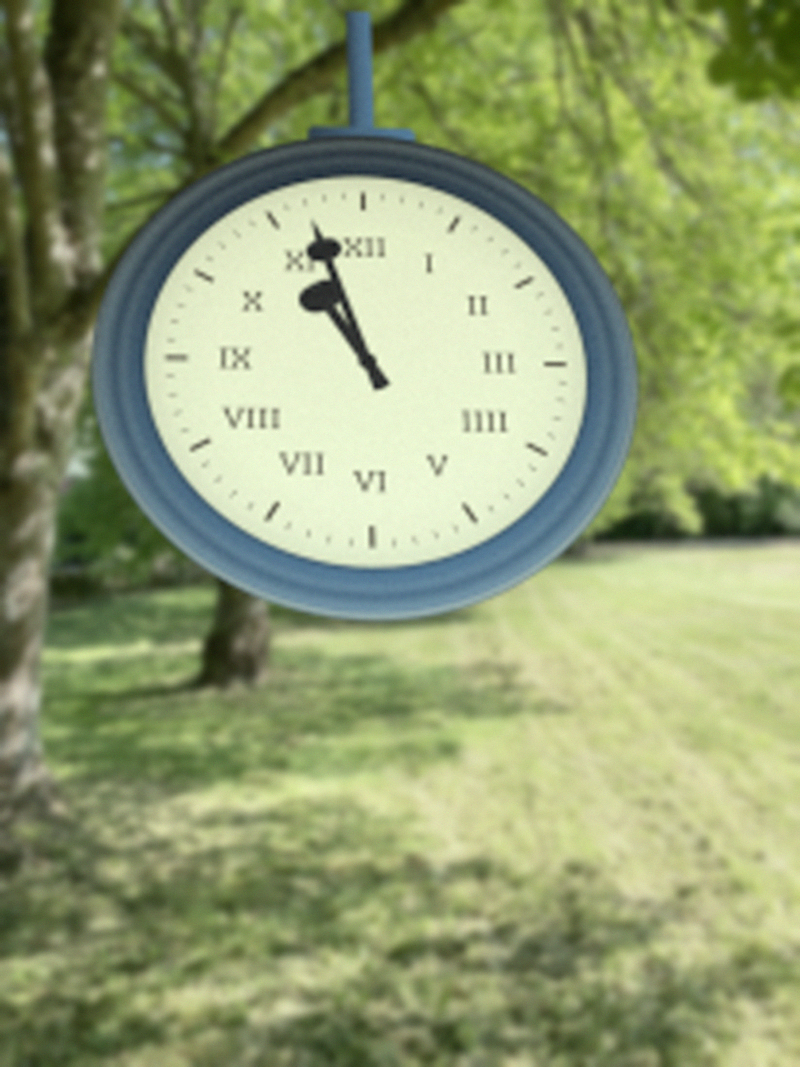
{"hour": 10, "minute": 57}
